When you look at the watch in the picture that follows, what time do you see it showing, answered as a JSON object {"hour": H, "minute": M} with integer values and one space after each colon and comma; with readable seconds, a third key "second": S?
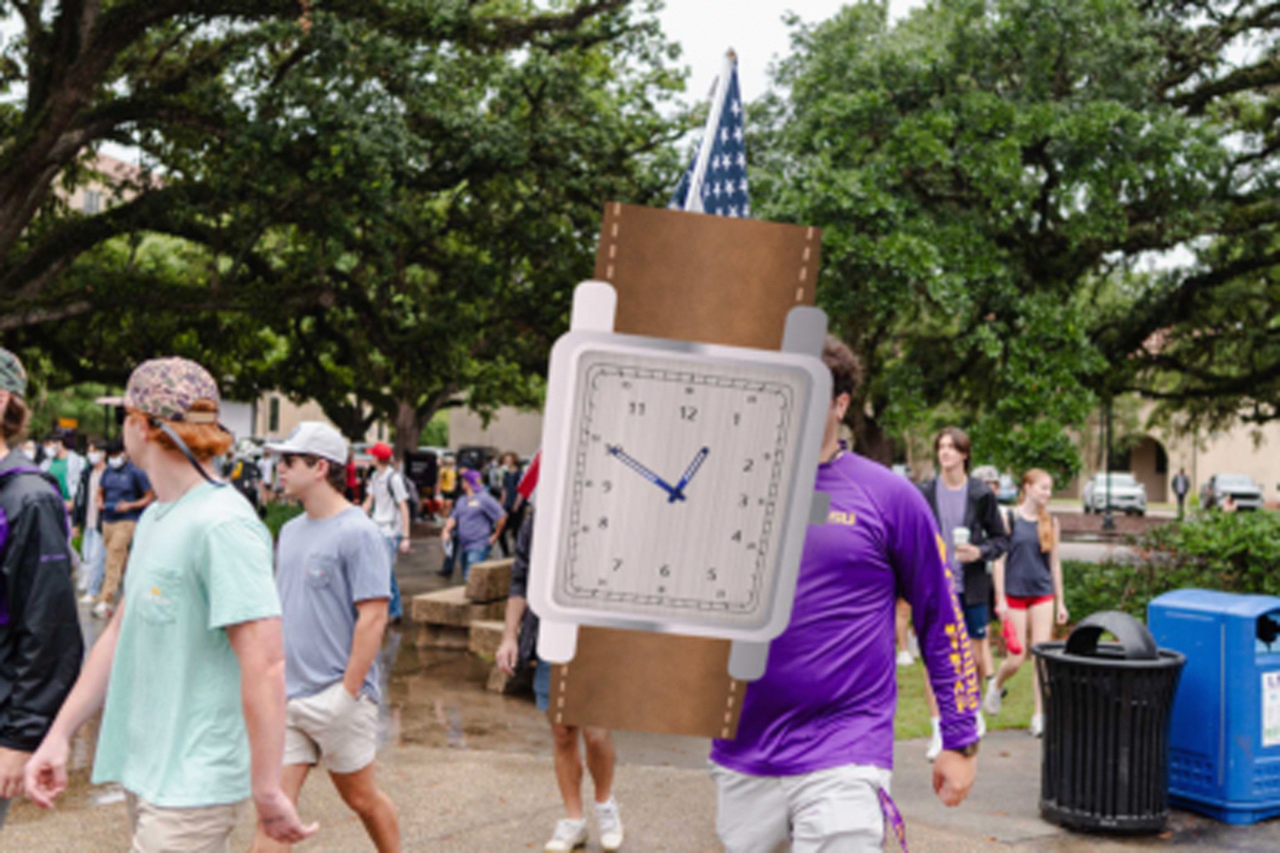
{"hour": 12, "minute": 50}
